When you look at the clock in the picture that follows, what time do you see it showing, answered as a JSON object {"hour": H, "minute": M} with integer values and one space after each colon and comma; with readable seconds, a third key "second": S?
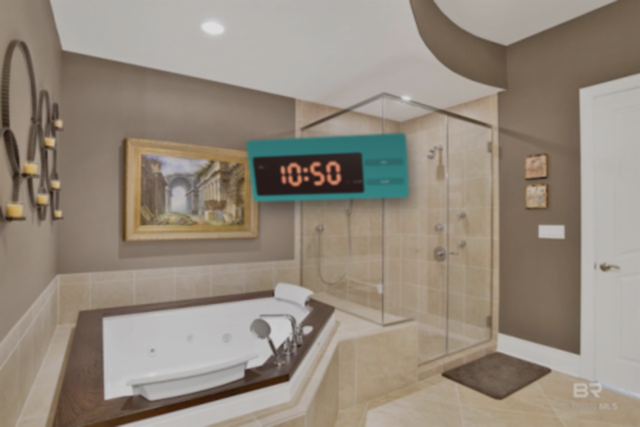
{"hour": 10, "minute": 50}
